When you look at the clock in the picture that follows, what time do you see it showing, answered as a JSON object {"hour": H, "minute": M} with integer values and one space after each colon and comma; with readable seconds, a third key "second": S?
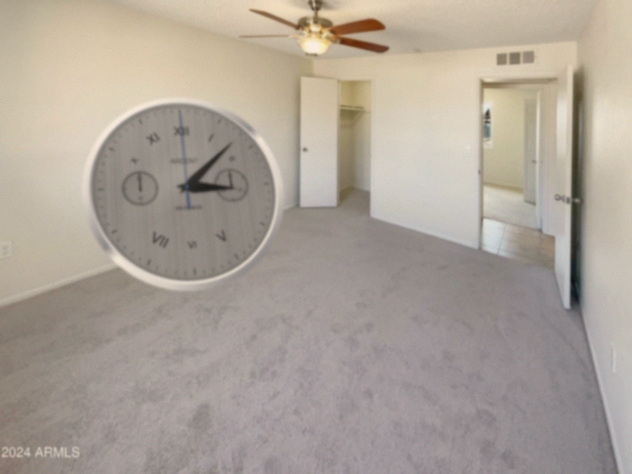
{"hour": 3, "minute": 8}
